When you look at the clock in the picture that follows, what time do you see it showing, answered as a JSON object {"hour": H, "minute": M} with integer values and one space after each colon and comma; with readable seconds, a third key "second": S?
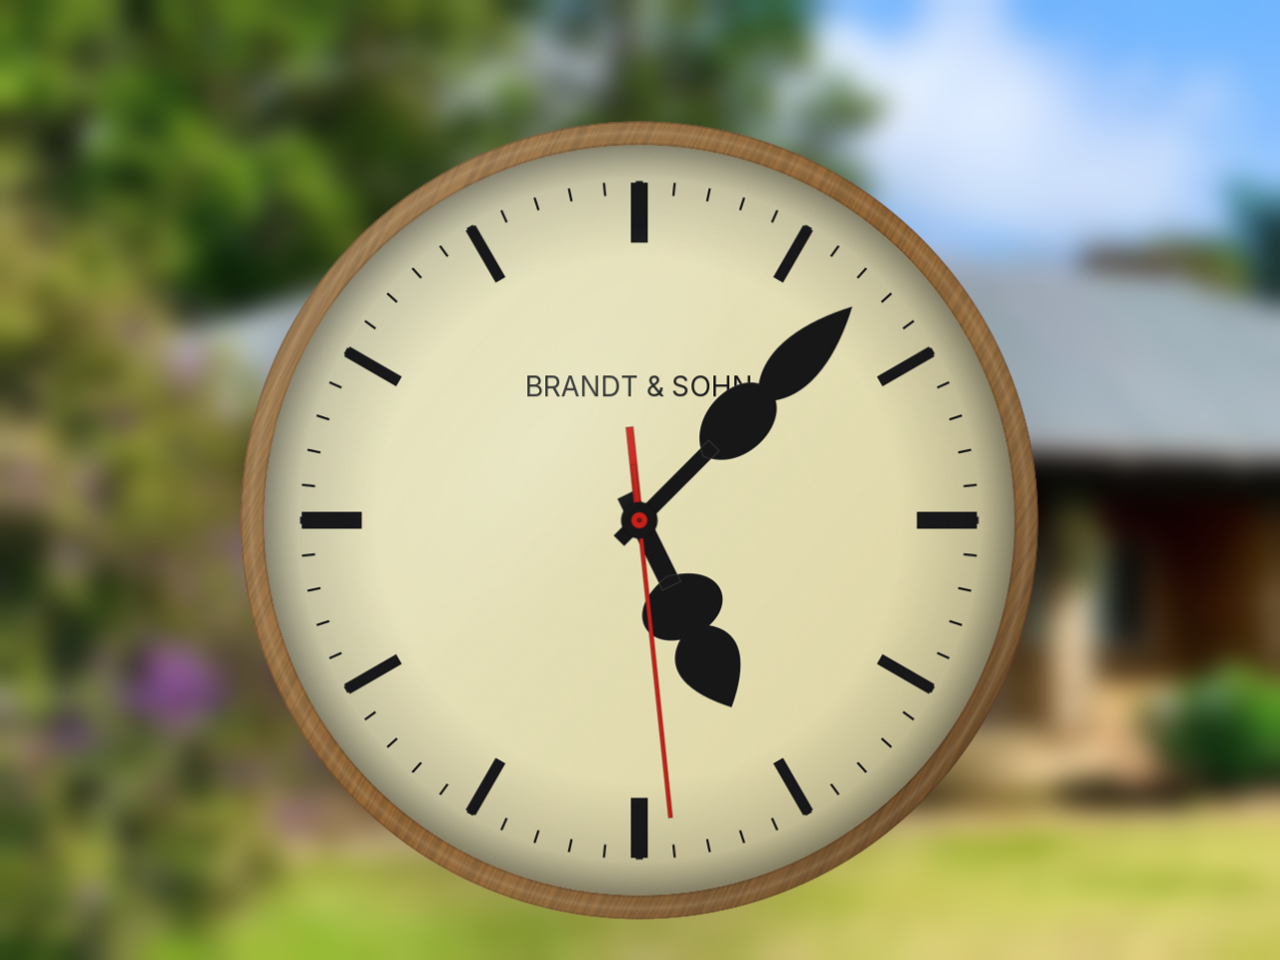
{"hour": 5, "minute": 7, "second": 29}
